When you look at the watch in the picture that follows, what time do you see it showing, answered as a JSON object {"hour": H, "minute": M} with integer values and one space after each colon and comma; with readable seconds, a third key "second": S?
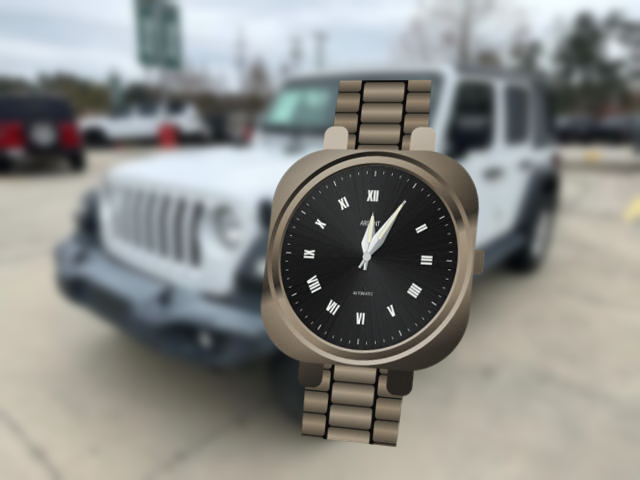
{"hour": 12, "minute": 5}
